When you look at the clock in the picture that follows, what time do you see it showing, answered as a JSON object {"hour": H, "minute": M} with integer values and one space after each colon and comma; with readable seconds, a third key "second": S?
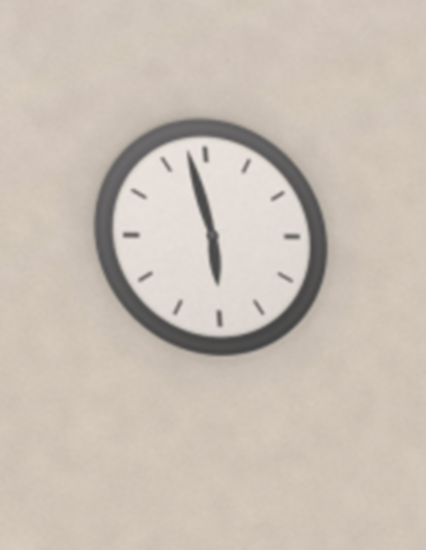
{"hour": 5, "minute": 58}
